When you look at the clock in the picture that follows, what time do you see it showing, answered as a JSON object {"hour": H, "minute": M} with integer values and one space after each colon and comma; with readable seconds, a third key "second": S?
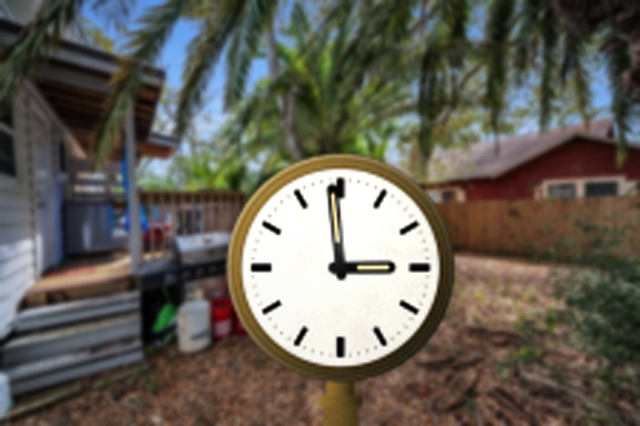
{"hour": 2, "minute": 59}
